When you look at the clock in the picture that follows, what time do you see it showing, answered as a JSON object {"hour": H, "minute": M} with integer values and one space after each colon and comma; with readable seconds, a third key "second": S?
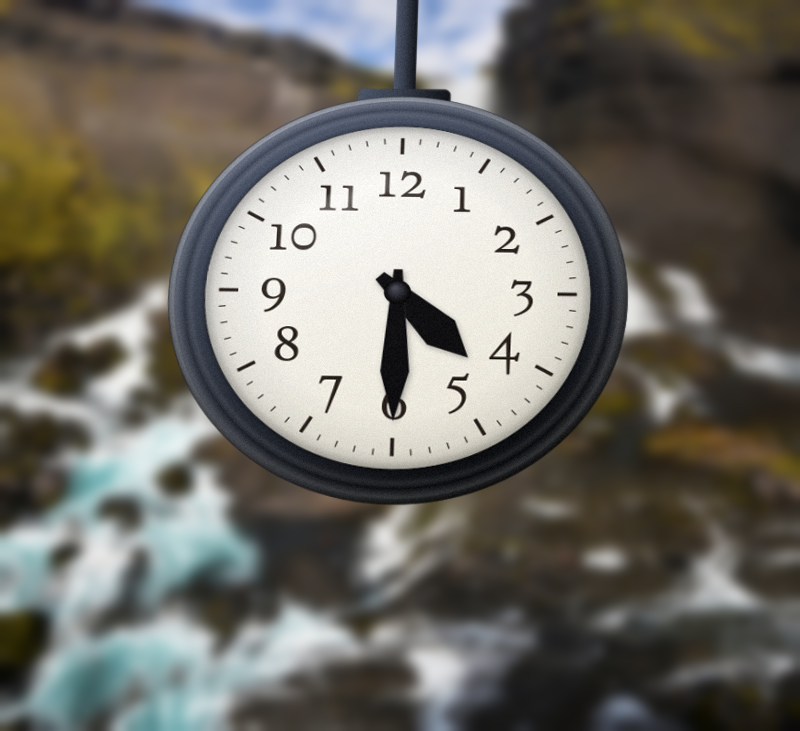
{"hour": 4, "minute": 30}
